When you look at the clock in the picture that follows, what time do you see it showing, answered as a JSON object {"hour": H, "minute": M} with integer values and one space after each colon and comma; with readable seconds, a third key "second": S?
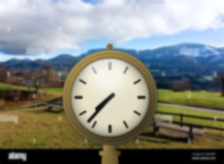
{"hour": 7, "minute": 37}
